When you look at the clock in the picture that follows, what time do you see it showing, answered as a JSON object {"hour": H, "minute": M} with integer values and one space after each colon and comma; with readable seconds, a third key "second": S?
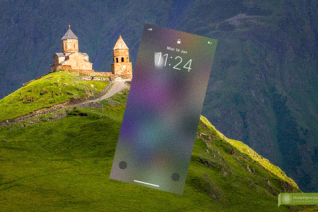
{"hour": 11, "minute": 24}
